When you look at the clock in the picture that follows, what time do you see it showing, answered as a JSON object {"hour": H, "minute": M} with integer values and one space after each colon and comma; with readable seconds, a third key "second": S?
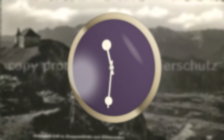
{"hour": 11, "minute": 31}
